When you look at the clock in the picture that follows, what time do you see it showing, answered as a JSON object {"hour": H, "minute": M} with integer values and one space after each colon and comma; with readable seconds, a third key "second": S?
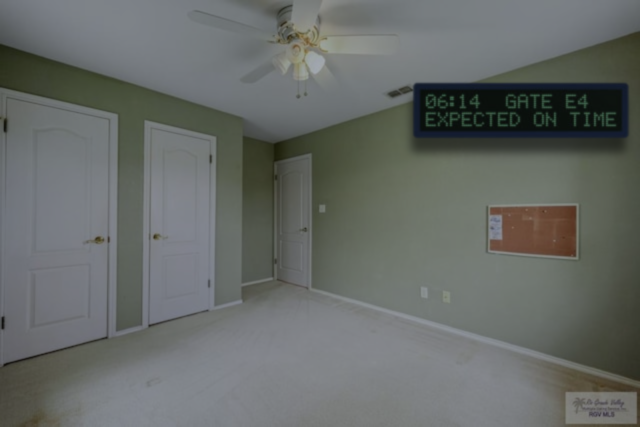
{"hour": 6, "minute": 14}
